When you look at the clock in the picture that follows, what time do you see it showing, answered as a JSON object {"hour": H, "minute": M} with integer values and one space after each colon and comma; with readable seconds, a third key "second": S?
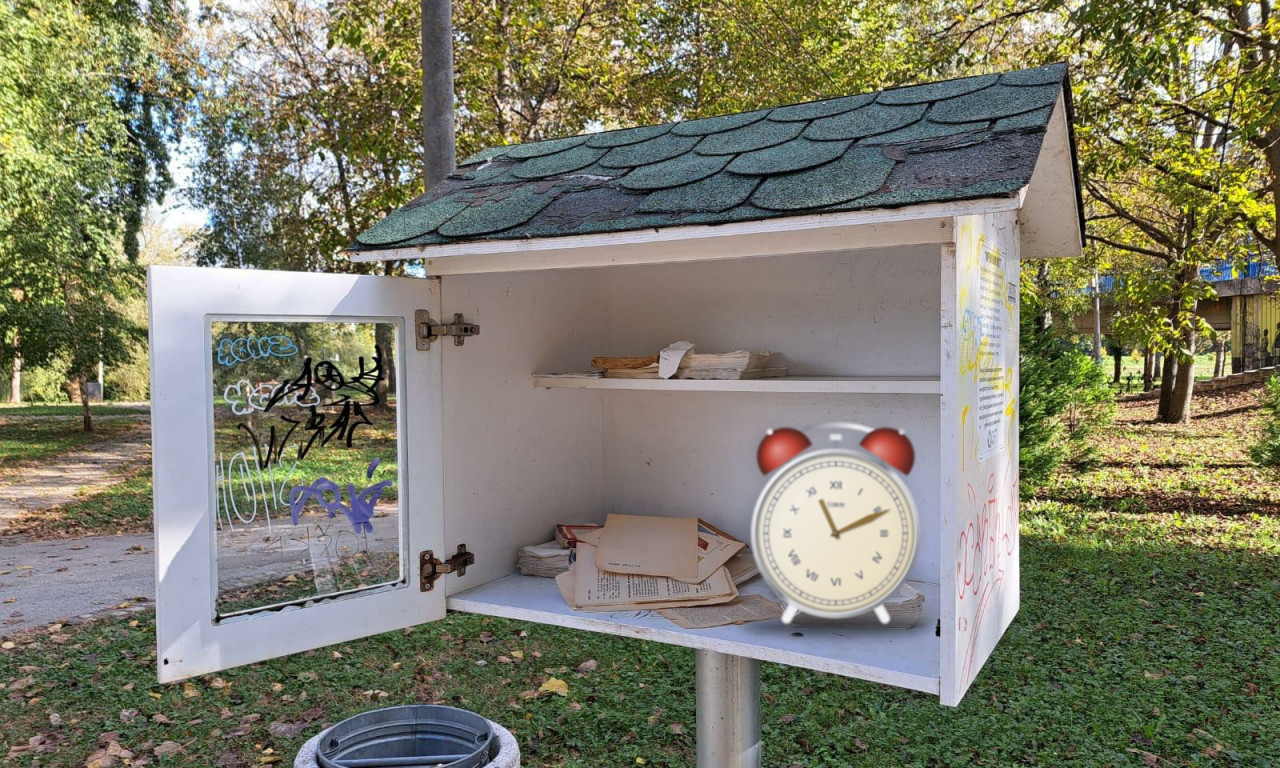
{"hour": 11, "minute": 11}
